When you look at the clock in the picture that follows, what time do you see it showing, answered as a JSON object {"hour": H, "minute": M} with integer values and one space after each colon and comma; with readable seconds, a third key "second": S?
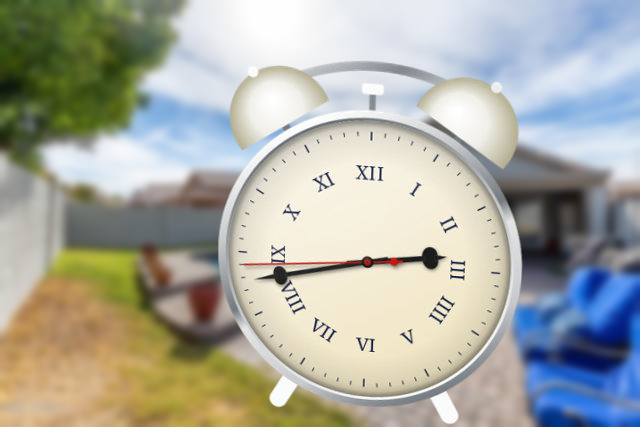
{"hour": 2, "minute": 42, "second": 44}
